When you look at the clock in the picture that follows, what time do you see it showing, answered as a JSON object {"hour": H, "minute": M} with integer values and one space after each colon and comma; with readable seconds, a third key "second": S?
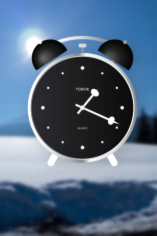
{"hour": 1, "minute": 19}
